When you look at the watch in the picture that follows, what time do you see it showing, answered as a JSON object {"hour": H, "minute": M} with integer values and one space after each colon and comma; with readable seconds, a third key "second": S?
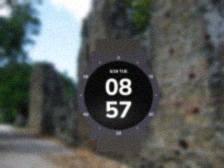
{"hour": 8, "minute": 57}
